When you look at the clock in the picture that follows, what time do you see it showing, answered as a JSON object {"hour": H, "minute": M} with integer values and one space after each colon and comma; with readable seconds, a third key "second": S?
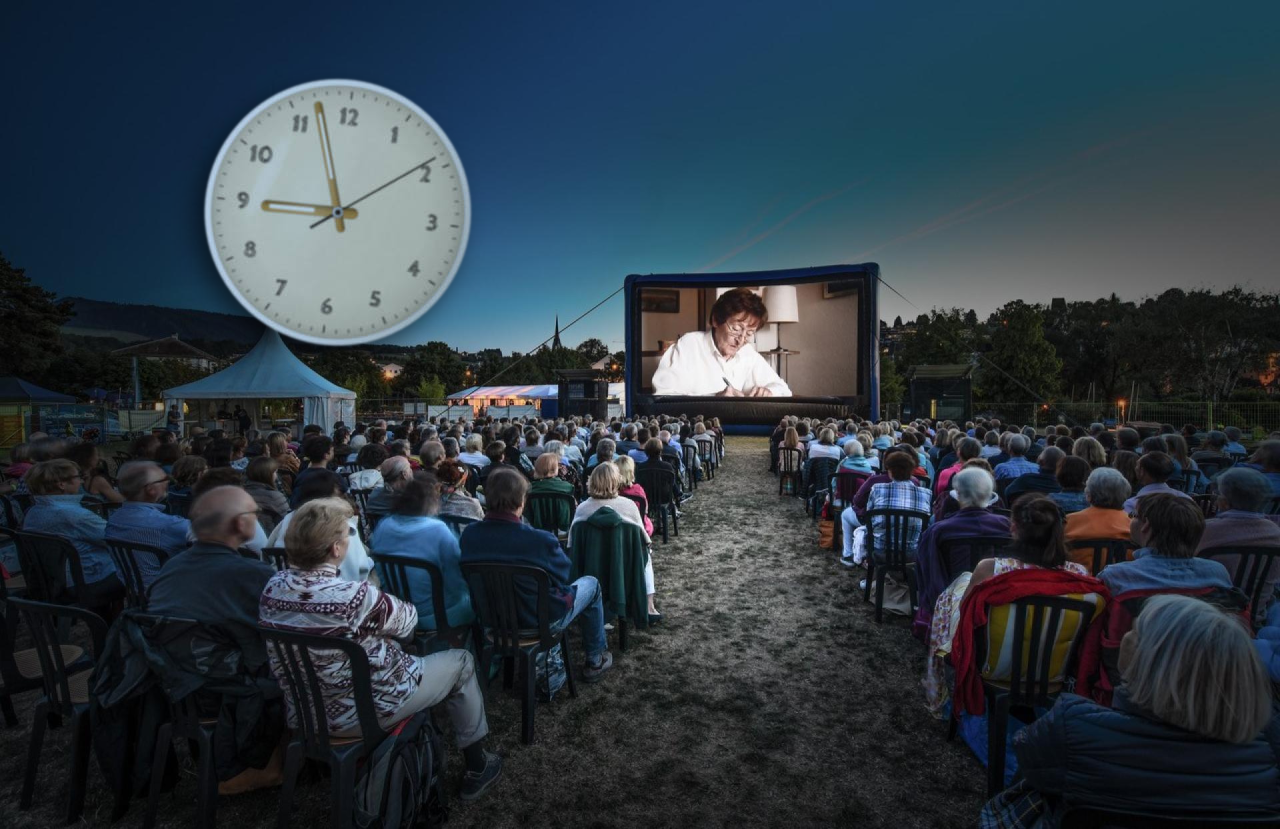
{"hour": 8, "minute": 57, "second": 9}
